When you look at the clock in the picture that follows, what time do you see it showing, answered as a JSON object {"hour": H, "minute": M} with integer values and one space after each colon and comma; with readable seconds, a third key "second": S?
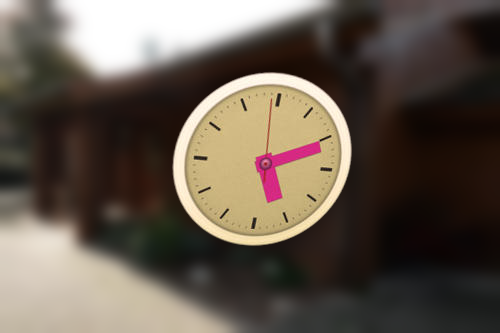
{"hour": 5, "minute": 10, "second": 59}
